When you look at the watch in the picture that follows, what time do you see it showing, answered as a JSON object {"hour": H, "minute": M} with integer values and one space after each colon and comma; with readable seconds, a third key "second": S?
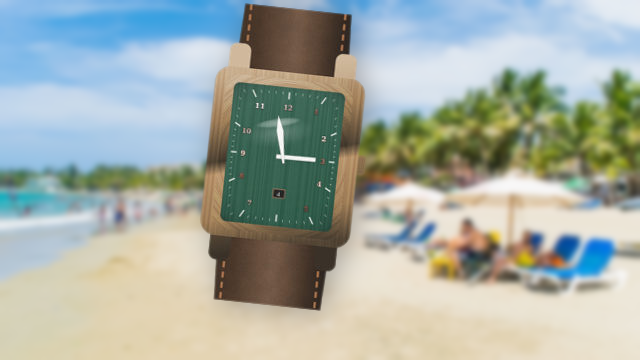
{"hour": 2, "minute": 58}
